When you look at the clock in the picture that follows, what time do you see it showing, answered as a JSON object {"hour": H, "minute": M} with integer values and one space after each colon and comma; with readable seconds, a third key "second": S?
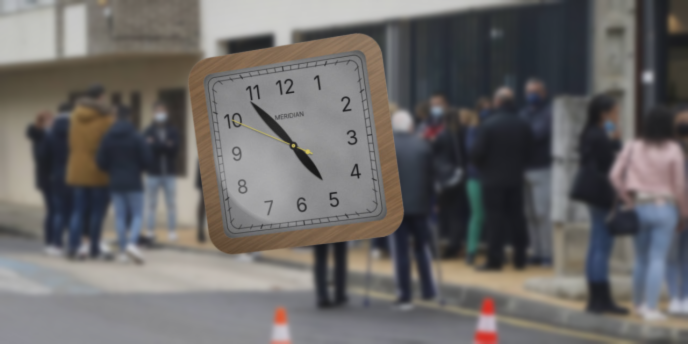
{"hour": 4, "minute": 53, "second": 50}
